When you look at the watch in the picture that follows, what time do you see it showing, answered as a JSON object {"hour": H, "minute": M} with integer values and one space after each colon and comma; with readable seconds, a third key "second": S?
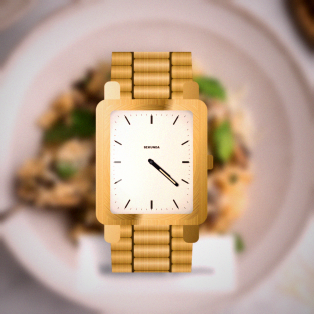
{"hour": 4, "minute": 22}
